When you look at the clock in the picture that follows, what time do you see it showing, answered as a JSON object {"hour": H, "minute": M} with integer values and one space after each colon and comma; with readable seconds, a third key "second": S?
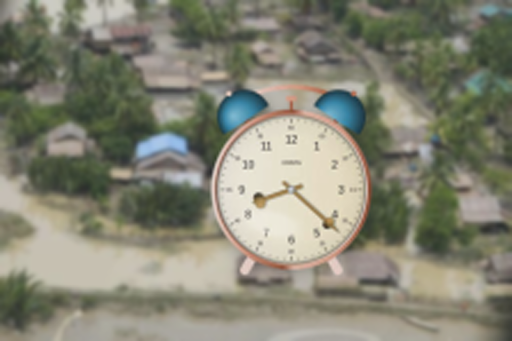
{"hour": 8, "minute": 22}
